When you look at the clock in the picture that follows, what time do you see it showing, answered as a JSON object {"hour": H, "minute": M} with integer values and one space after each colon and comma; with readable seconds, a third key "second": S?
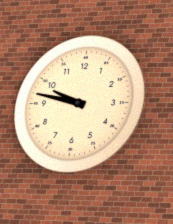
{"hour": 9, "minute": 47}
